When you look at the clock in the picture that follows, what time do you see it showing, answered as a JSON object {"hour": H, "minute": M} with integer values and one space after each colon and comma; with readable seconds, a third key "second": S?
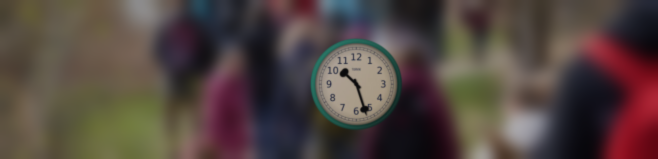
{"hour": 10, "minute": 27}
